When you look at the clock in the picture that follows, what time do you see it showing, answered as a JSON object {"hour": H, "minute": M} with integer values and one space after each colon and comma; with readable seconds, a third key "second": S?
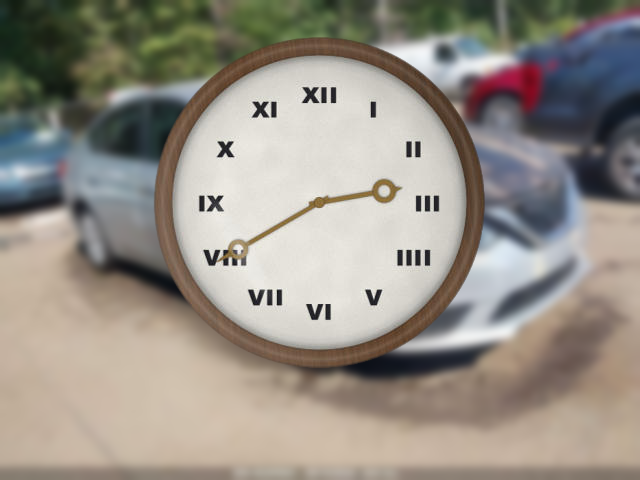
{"hour": 2, "minute": 40}
